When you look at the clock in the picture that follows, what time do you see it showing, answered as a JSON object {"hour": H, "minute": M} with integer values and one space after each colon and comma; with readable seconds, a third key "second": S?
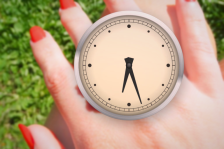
{"hour": 6, "minute": 27}
